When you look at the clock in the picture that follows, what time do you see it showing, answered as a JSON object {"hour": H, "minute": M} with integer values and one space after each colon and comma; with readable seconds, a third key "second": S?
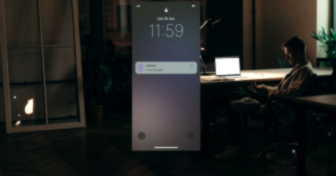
{"hour": 11, "minute": 59}
